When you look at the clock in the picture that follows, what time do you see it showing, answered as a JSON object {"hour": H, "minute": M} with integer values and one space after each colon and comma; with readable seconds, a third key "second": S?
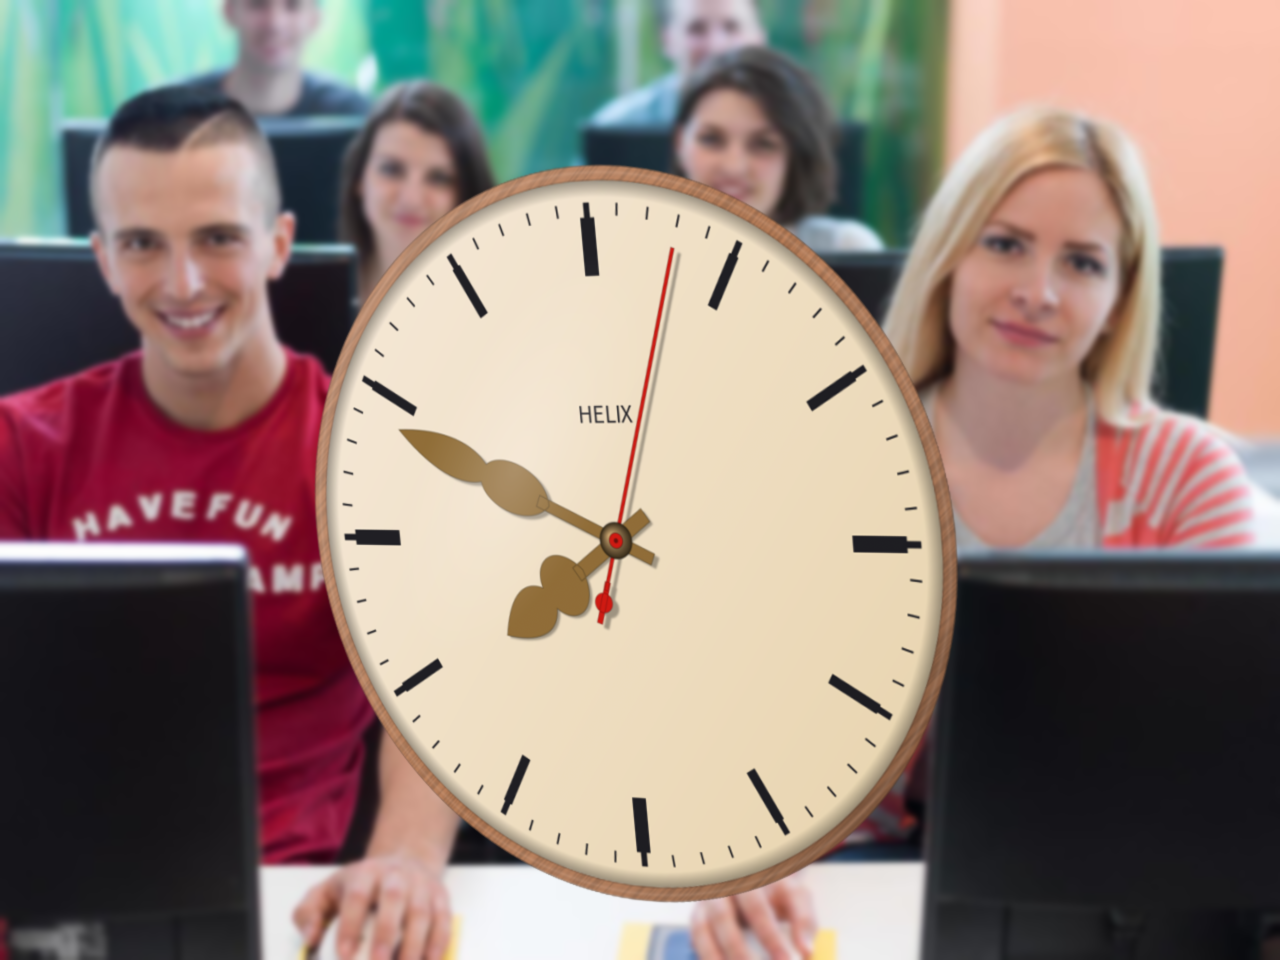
{"hour": 7, "minute": 49, "second": 3}
